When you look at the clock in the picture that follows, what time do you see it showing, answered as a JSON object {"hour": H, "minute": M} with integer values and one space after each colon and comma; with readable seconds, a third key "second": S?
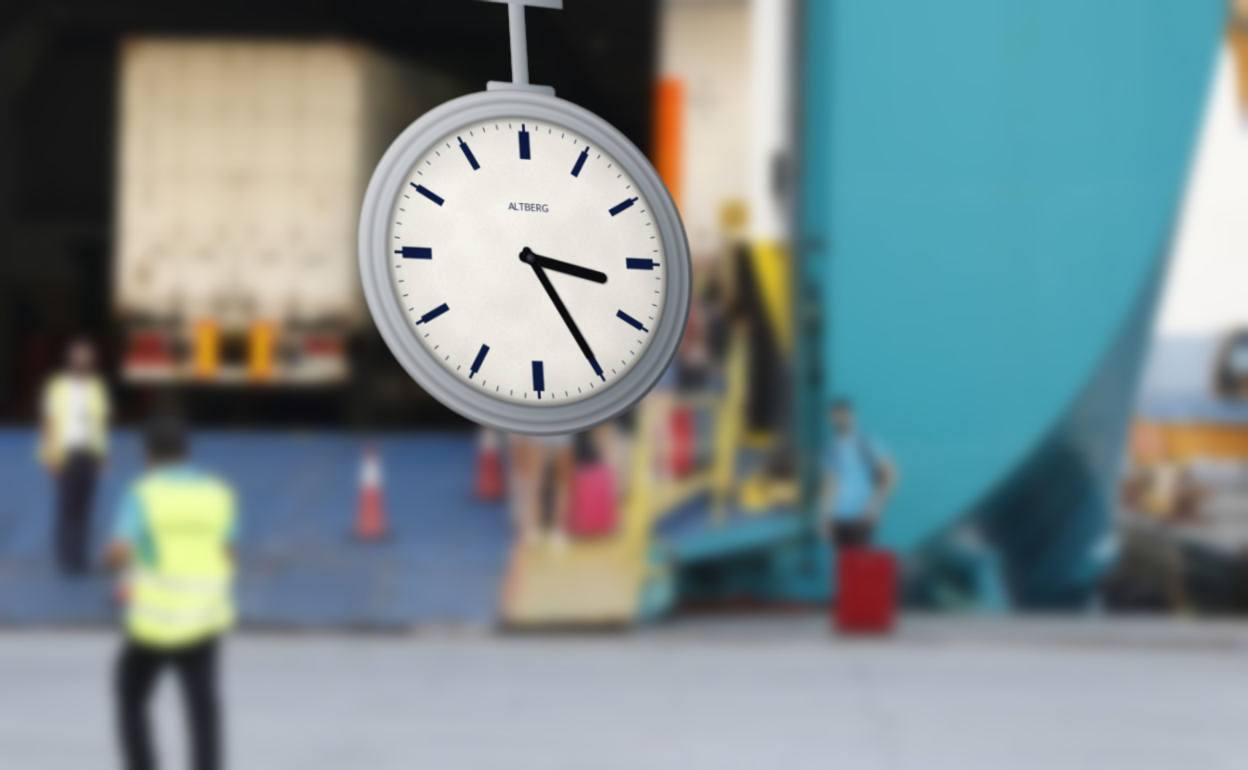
{"hour": 3, "minute": 25}
